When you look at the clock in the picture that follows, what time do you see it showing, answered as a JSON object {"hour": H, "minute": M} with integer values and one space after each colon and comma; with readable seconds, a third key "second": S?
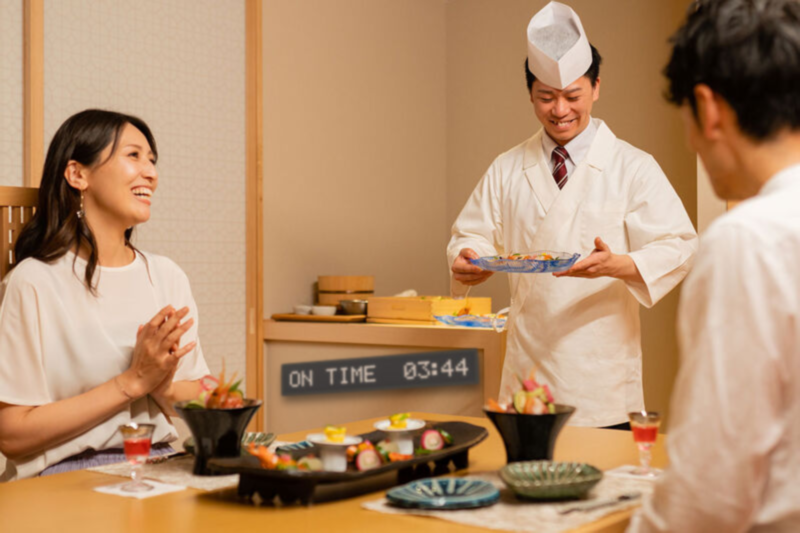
{"hour": 3, "minute": 44}
